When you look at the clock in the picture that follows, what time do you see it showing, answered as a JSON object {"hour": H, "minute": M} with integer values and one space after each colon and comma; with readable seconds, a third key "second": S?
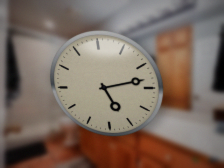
{"hour": 5, "minute": 13}
